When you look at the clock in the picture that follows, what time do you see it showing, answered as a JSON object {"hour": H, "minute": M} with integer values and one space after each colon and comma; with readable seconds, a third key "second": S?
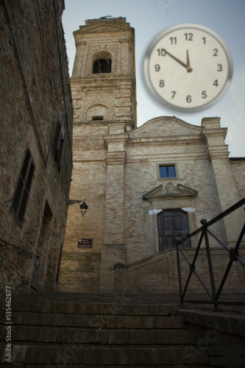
{"hour": 11, "minute": 51}
